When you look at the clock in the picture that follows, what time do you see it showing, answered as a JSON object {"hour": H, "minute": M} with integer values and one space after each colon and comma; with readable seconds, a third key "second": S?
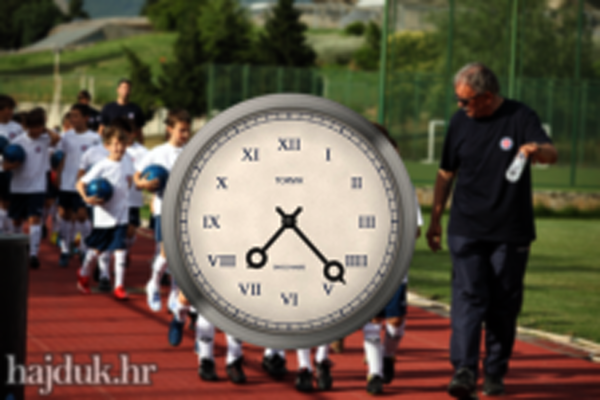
{"hour": 7, "minute": 23}
